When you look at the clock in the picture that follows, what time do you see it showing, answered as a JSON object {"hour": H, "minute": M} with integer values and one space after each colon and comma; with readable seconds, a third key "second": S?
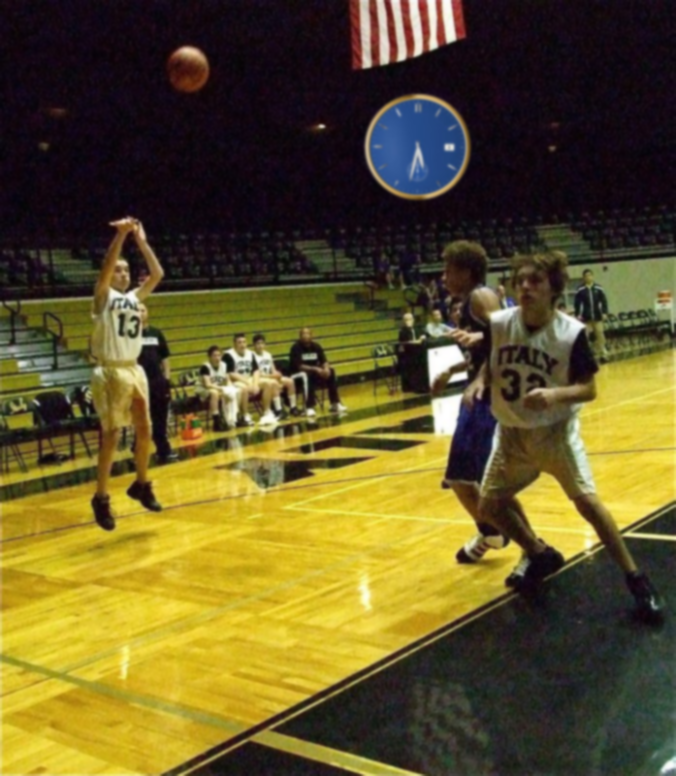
{"hour": 5, "minute": 32}
